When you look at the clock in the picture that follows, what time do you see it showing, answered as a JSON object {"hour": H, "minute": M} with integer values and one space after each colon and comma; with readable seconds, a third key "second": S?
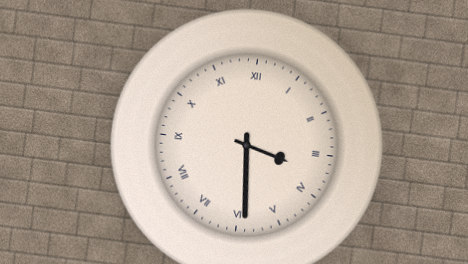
{"hour": 3, "minute": 29}
